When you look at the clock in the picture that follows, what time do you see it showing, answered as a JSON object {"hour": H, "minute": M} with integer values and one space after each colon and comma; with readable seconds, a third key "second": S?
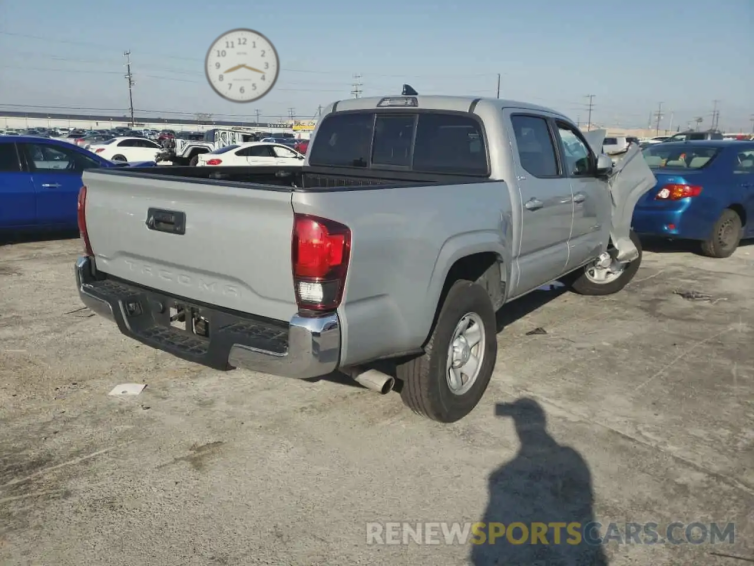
{"hour": 8, "minute": 18}
